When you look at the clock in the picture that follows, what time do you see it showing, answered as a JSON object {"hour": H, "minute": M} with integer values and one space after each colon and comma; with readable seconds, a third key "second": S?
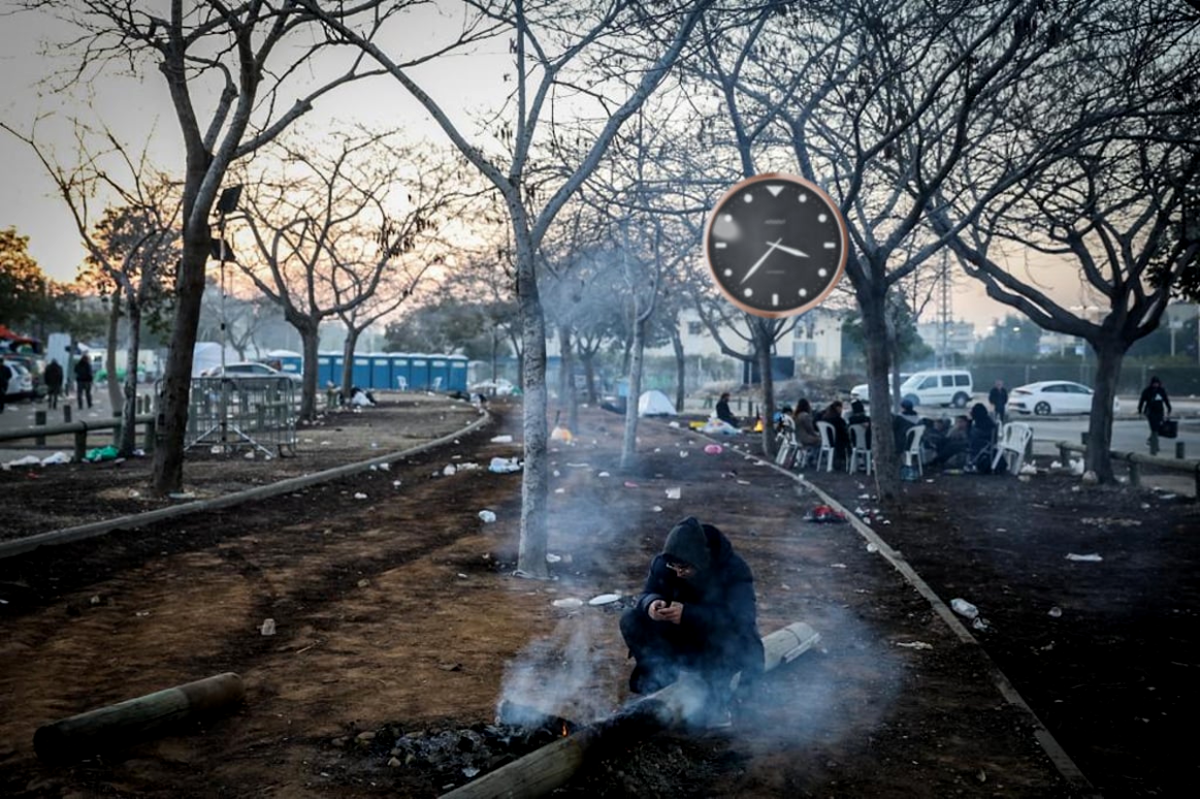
{"hour": 3, "minute": 37}
